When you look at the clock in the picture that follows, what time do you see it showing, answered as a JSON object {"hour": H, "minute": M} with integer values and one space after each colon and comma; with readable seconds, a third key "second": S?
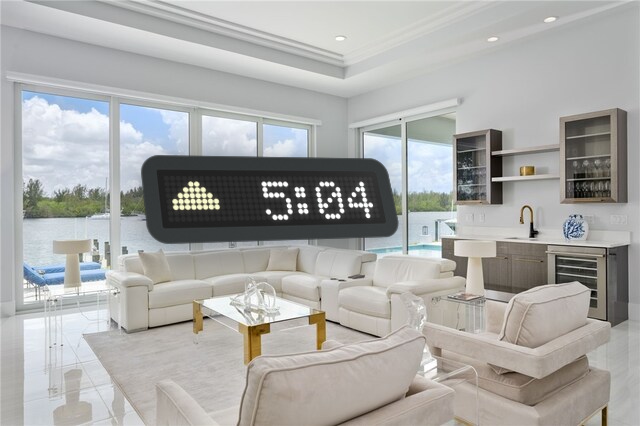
{"hour": 5, "minute": 4}
